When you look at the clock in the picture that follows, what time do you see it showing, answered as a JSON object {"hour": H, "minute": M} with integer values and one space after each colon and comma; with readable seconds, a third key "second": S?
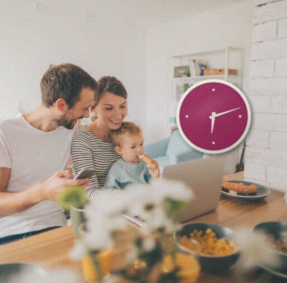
{"hour": 6, "minute": 12}
